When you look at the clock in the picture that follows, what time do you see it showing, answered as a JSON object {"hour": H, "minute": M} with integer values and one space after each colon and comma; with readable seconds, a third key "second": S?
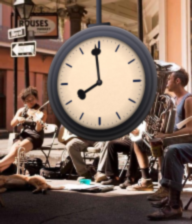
{"hour": 7, "minute": 59}
